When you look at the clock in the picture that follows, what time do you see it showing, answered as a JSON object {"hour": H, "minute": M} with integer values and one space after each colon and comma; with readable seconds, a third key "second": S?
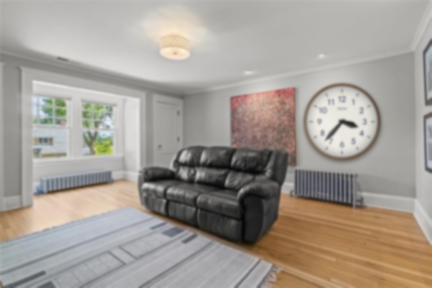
{"hour": 3, "minute": 37}
